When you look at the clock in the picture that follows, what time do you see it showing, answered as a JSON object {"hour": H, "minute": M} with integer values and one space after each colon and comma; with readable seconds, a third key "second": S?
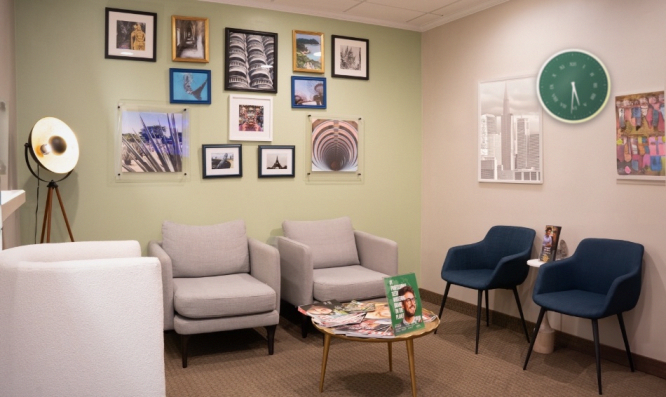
{"hour": 5, "minute": 31}
